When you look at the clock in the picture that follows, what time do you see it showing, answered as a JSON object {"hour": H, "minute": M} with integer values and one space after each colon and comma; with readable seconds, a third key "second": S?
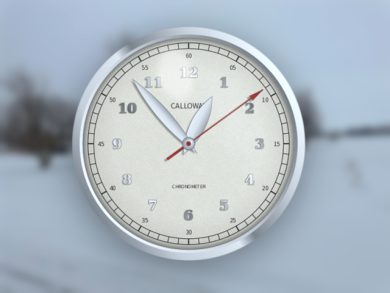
{"hour": 12, "minute": 53, "second": 9}
